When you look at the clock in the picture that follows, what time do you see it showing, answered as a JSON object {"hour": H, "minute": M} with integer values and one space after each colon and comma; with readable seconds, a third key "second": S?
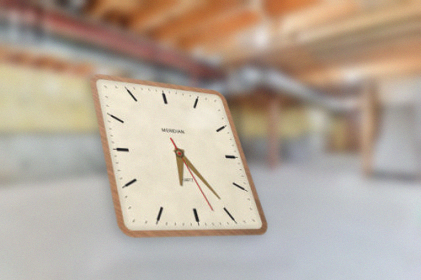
{"hour": 6, "minute": 24, "second": 27}
